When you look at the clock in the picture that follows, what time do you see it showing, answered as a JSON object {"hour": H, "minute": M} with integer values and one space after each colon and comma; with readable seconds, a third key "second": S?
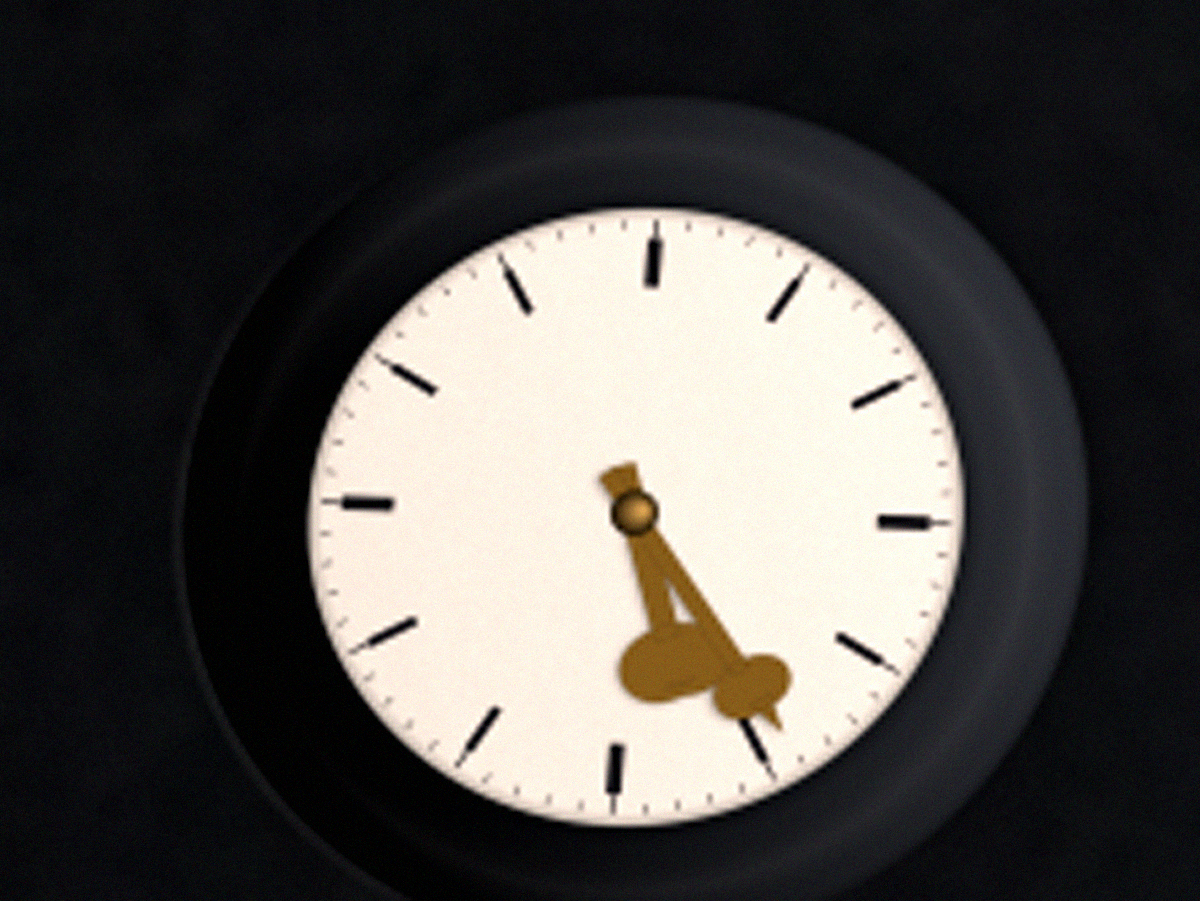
{"hour": 5, "minute": 24}
